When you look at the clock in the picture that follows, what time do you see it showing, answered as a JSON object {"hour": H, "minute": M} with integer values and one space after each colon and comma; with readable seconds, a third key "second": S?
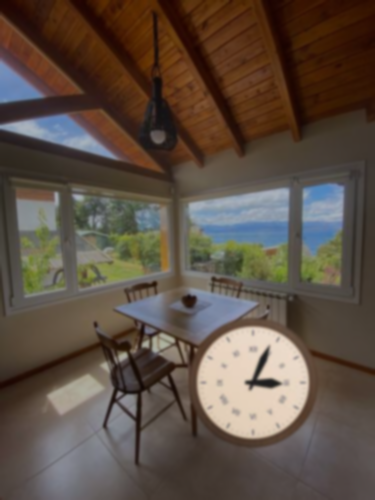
{"hour": 3, "minute": 4}
